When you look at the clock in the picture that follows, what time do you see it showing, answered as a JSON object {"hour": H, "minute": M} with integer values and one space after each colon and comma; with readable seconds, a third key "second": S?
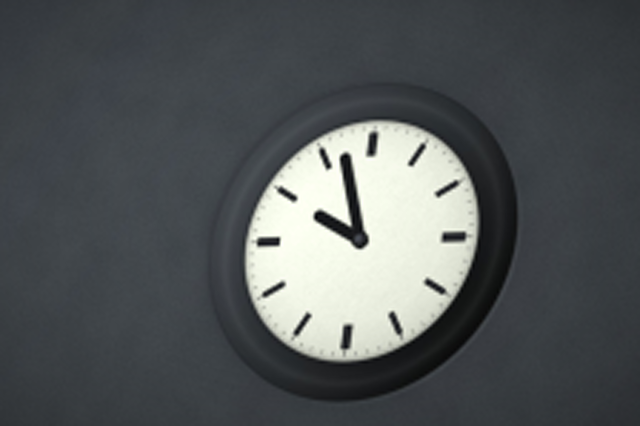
{"hour": 9, "minute": 57}
